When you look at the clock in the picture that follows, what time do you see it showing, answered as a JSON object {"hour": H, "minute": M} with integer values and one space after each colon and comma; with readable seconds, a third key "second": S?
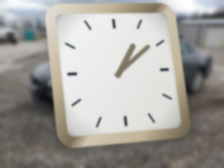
{"hour": 1, "minute": 9}
